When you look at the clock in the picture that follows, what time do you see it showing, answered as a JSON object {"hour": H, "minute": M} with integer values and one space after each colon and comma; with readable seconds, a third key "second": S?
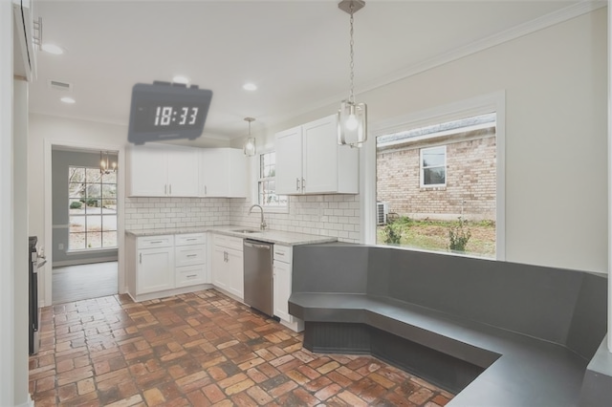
{"hour": 18, "minute": 33}
